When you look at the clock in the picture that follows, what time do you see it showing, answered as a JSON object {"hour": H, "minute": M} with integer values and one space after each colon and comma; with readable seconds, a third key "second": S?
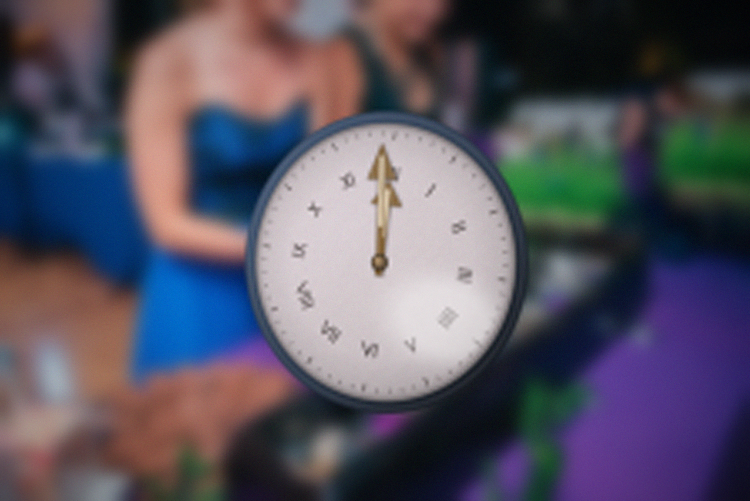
{"hour": 11, "minute": 59}
